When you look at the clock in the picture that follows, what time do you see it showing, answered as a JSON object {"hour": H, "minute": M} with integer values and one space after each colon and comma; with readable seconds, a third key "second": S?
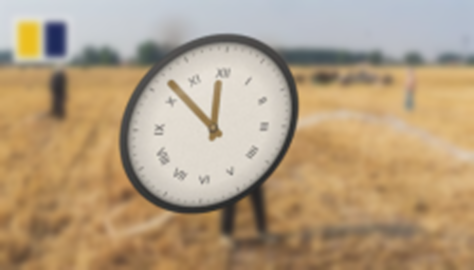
{"hour": 11, "minute": 52}
